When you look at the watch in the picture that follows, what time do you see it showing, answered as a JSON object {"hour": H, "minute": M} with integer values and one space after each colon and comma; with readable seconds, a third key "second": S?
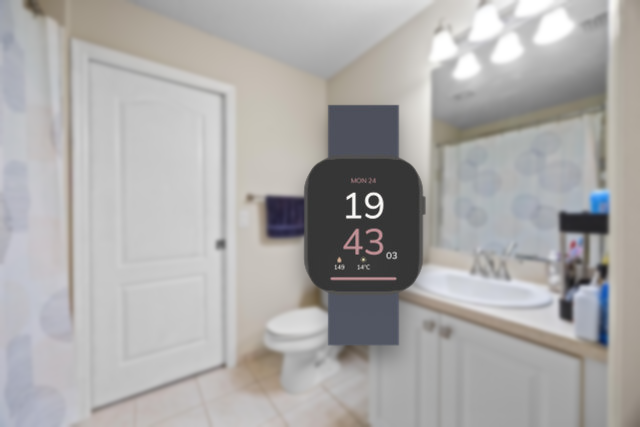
{"hour": 19, "minute": 43, "second": 3}
